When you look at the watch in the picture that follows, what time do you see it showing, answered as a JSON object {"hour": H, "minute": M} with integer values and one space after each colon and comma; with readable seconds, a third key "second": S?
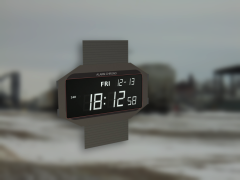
{"hour": 18, "minute": 12, "second": 58}
